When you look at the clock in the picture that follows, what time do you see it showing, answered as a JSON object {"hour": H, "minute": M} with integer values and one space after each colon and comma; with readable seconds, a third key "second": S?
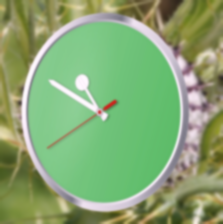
{"hour": 10, "minute": 49, "second": 40}
